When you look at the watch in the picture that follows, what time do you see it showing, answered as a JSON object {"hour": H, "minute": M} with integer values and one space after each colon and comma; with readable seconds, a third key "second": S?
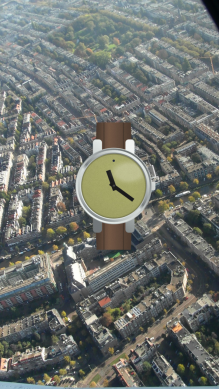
{"hour": 11, "minute": 21}
